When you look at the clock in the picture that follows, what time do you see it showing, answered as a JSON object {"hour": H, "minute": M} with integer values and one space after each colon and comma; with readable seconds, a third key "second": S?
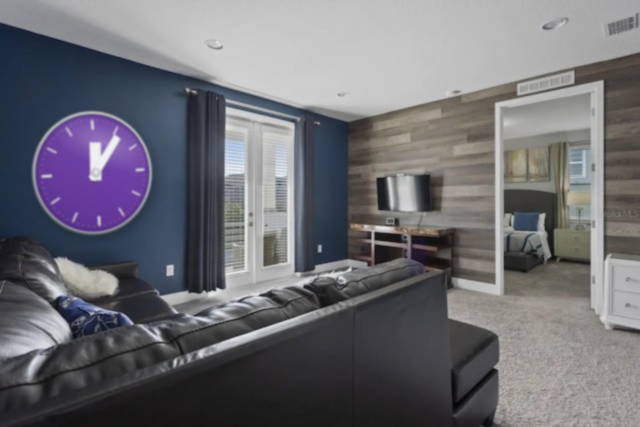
{"hour": 12, "minute": 6}
